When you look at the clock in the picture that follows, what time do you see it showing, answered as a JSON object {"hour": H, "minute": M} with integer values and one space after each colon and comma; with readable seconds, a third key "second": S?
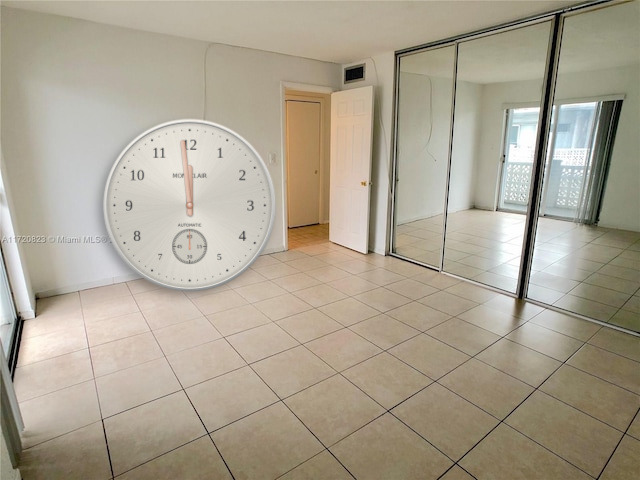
{"hour": 11, "minute": 59}
